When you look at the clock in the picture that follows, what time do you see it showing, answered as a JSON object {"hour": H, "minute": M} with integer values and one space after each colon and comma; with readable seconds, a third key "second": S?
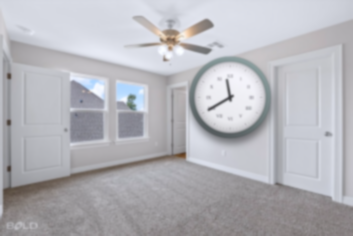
{"hour": 11, "minute": 40}
